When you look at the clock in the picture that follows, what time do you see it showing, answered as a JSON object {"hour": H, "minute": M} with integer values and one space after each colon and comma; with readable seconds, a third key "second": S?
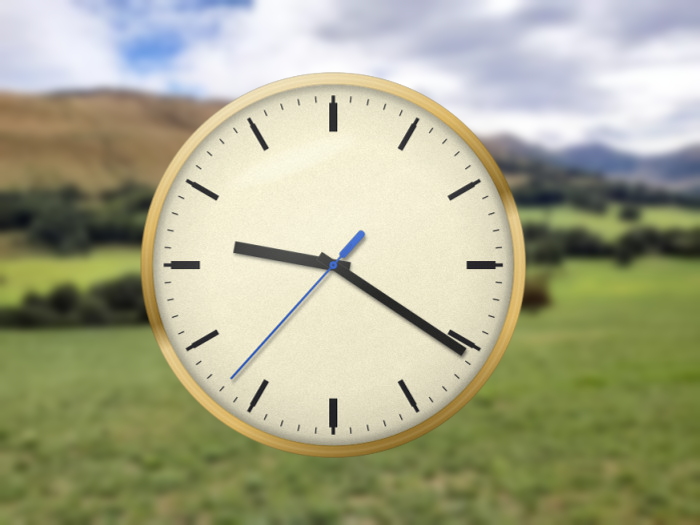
{"hour": 9, "minute": 20, "second": 37}
